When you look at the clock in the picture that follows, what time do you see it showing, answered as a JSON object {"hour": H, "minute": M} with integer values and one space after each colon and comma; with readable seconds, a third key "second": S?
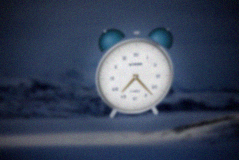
{"hour": 7, "minute": 23}
